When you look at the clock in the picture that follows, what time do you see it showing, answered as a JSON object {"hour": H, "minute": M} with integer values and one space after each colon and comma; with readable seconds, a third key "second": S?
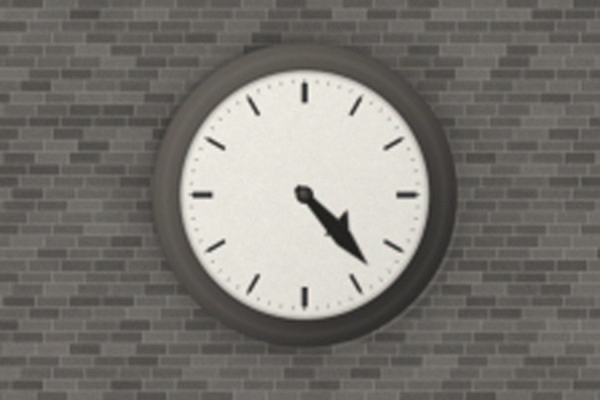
{"hour": 4, "minute": 23}
